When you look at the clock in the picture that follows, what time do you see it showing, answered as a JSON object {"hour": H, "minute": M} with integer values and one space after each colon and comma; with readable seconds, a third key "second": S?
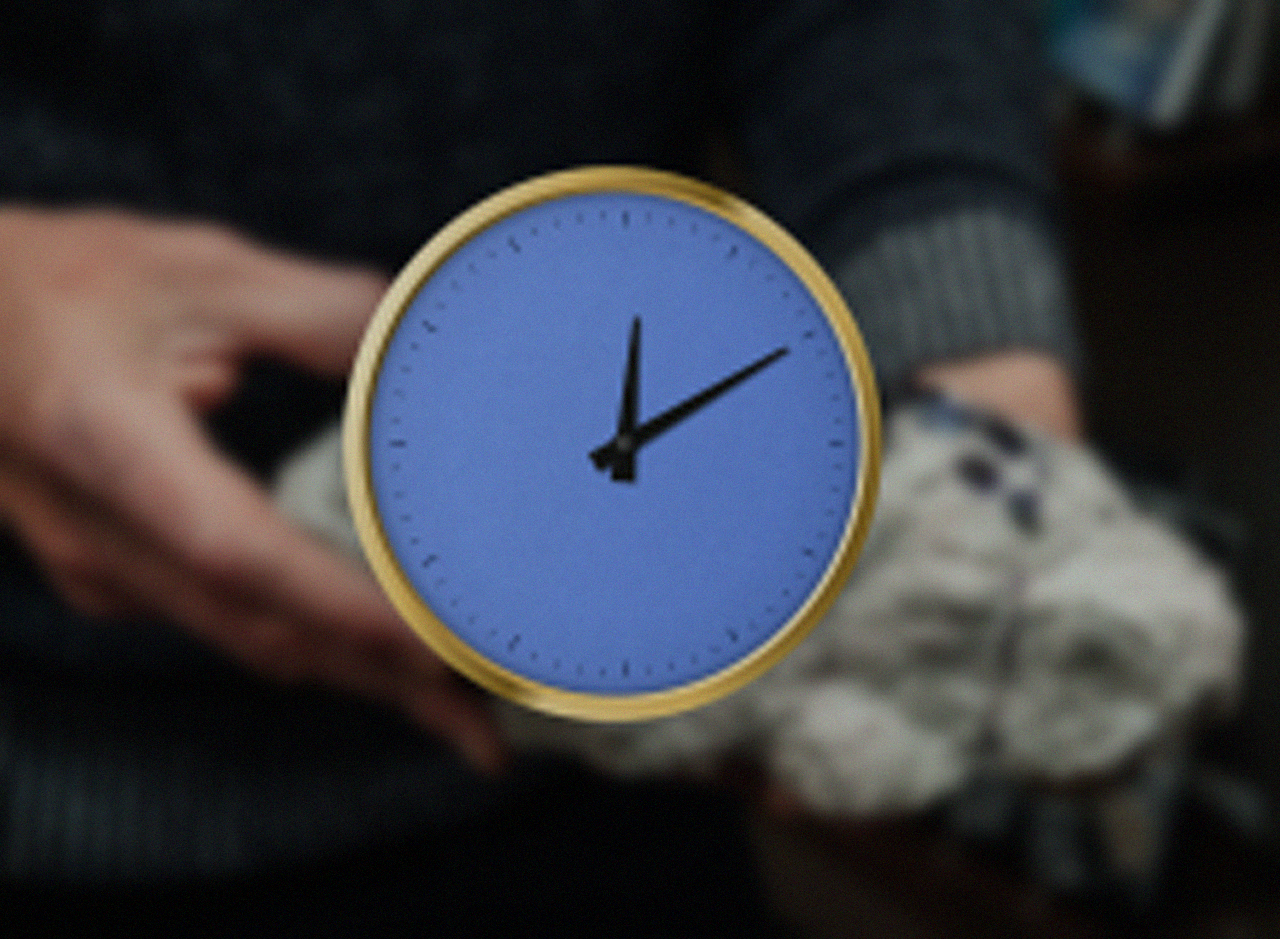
{"hour": 12, "minute": 10}
